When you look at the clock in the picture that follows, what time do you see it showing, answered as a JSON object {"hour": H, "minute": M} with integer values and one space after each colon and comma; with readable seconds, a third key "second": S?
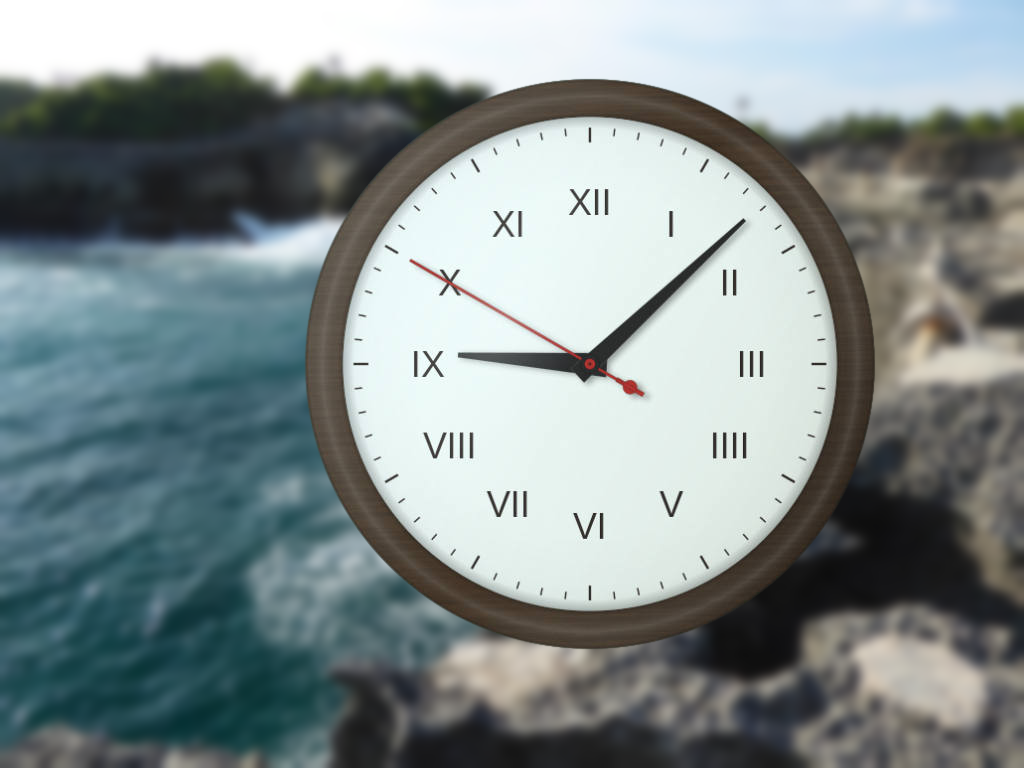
{"hour": 9, "minute": 7, "second": 50}
